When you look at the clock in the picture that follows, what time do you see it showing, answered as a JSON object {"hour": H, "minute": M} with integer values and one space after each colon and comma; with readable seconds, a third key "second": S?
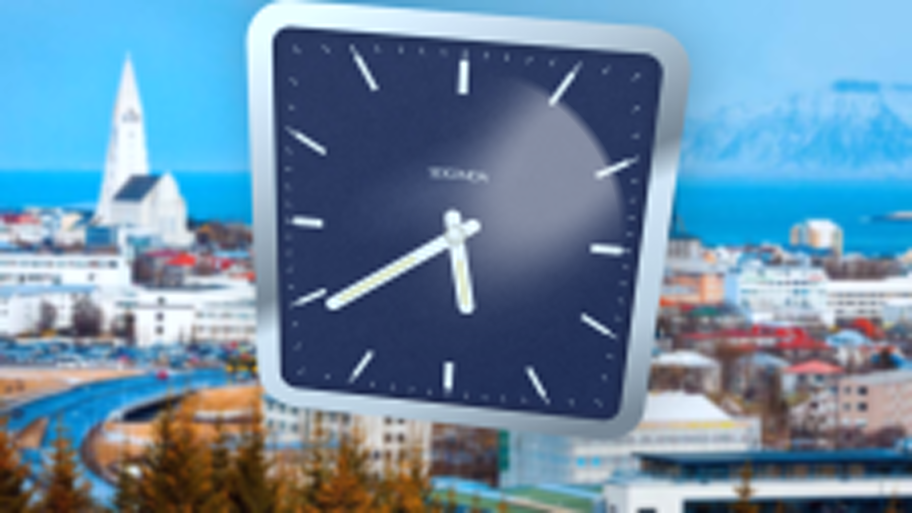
{"hour": 5, "minute": 39}
